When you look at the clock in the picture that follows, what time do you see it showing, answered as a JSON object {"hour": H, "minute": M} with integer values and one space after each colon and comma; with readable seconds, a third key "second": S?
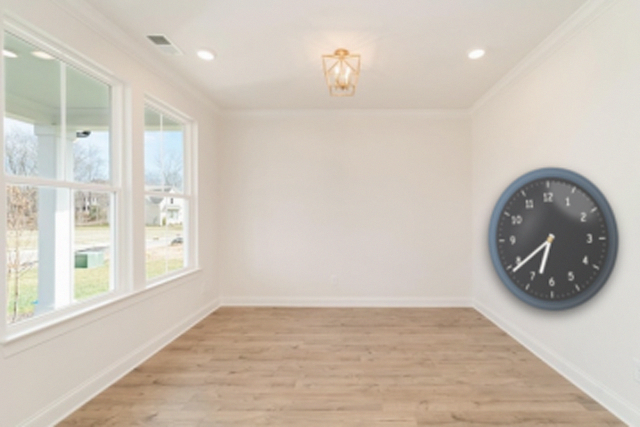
{"hour": 6, "minute": 39}
